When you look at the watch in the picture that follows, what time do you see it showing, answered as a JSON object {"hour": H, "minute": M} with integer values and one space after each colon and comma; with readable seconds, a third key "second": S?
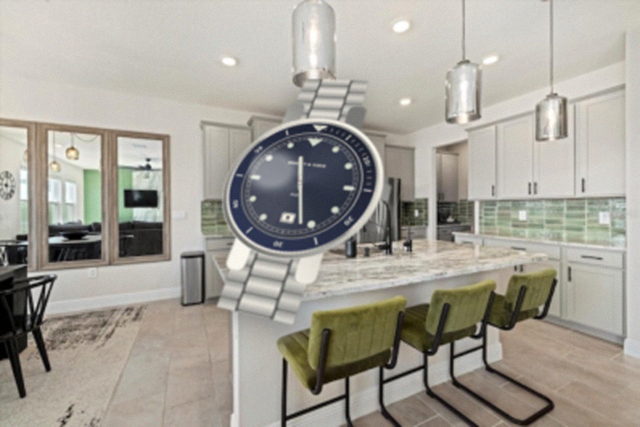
{"hour": 11, "minute": 27}
